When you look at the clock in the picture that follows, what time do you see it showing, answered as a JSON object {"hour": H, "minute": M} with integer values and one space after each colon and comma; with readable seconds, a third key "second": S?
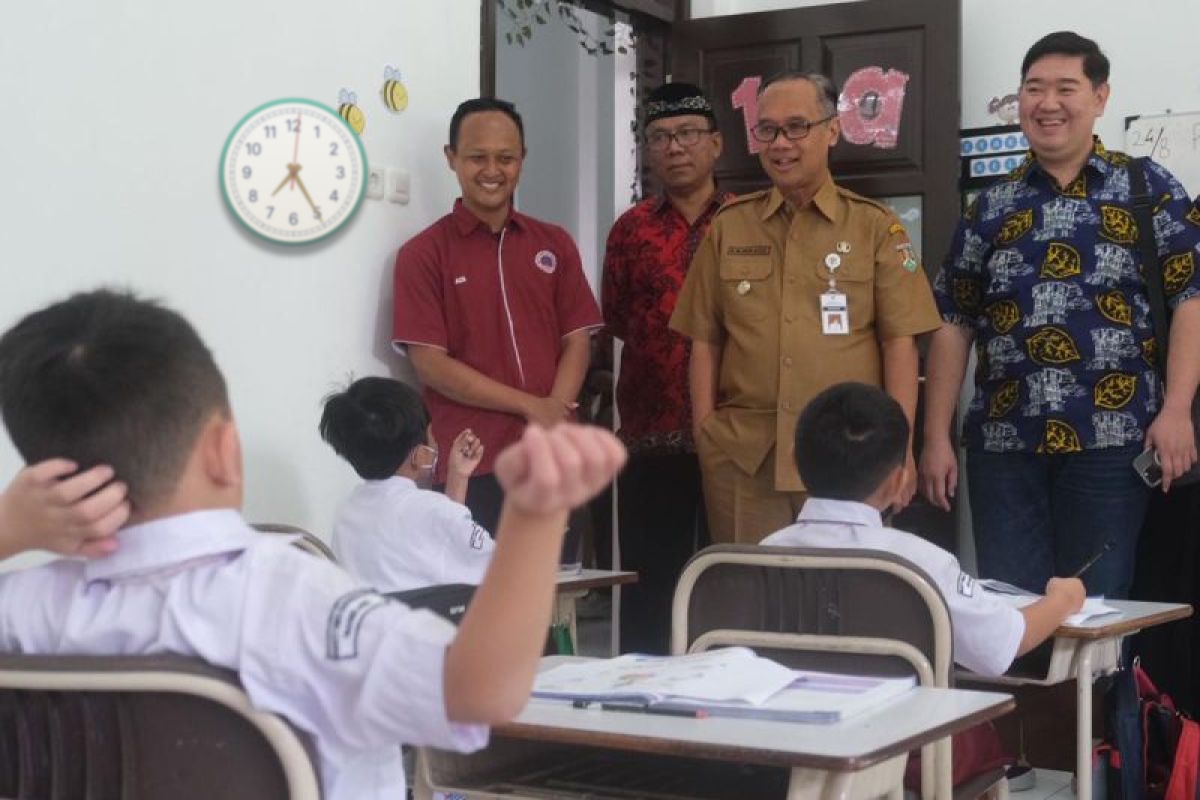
{"hour": 7, "minute": 25, "second": 1}
